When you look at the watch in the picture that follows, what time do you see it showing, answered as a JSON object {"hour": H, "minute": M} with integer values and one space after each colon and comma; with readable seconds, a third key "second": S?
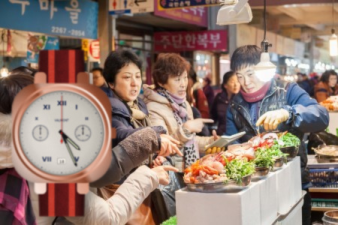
{"hour": 4, "minute": 26}
